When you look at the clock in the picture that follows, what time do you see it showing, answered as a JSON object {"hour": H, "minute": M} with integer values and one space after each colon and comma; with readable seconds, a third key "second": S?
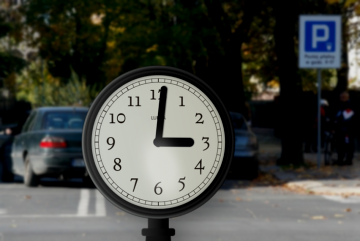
{"hour": 3, "minute": 1}
